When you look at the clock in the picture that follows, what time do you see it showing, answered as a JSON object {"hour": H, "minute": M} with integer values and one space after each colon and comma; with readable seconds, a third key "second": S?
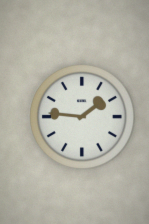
{"hour": 1, "minute": 46}
